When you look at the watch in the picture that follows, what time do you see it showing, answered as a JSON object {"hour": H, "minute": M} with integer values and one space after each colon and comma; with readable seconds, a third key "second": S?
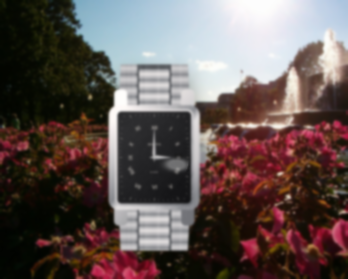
{"hour": 3, "minute": 0}
